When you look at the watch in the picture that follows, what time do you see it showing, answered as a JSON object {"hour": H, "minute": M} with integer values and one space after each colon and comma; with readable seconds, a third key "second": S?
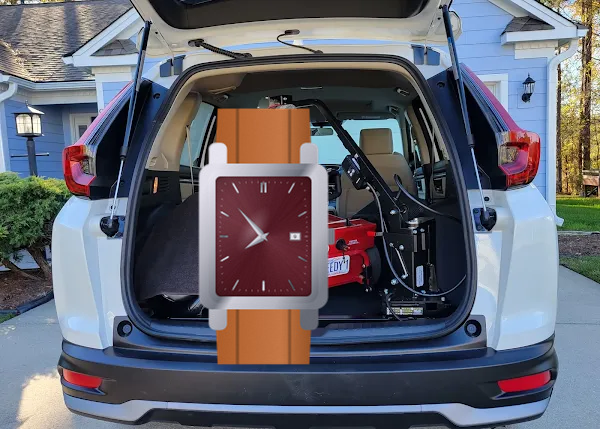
{"hour": 7, "minute": 53}
